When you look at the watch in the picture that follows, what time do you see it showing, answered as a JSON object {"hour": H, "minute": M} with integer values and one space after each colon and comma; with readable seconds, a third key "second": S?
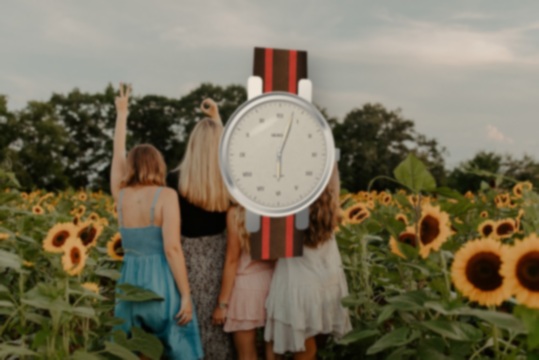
{"hour": 6, "minute": 3}
